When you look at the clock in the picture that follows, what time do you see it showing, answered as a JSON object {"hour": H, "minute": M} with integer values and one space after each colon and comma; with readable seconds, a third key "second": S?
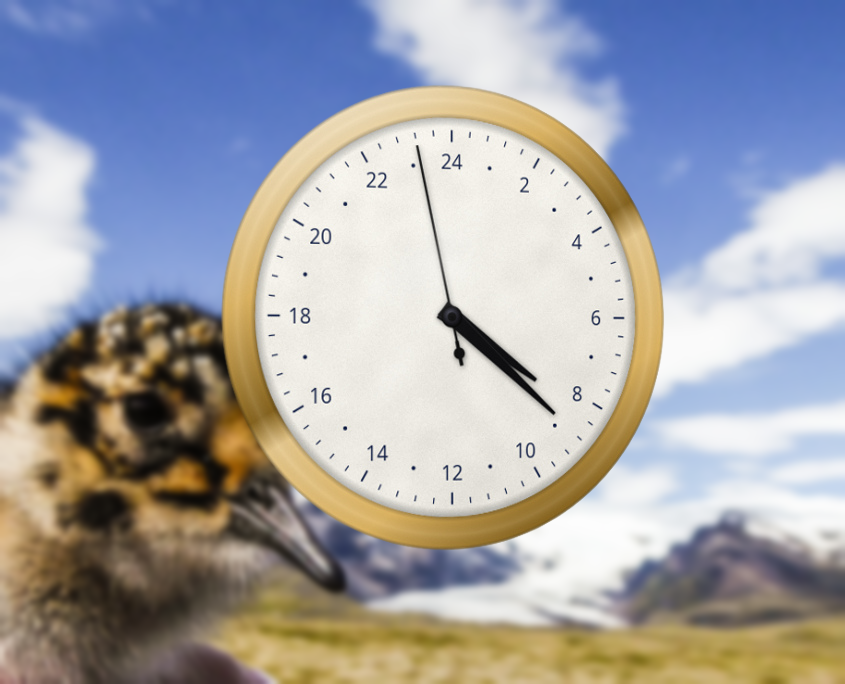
{"hour": 8, "minute": 21, "second": 58}
